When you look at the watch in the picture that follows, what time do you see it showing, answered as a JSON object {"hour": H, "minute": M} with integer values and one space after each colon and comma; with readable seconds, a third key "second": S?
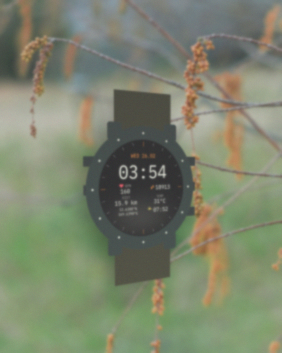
{"hour": 3, "minute": 54}
